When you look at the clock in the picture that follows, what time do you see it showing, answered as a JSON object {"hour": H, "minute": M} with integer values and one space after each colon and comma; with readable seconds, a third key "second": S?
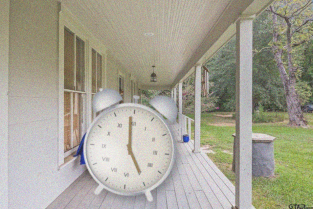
{"hour": 4, "minute": 59}
